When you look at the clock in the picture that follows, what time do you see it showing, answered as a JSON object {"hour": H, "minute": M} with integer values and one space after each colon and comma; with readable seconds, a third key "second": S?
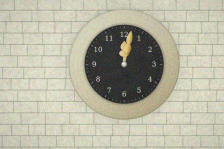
{"hour": 12, "minute": 2}
